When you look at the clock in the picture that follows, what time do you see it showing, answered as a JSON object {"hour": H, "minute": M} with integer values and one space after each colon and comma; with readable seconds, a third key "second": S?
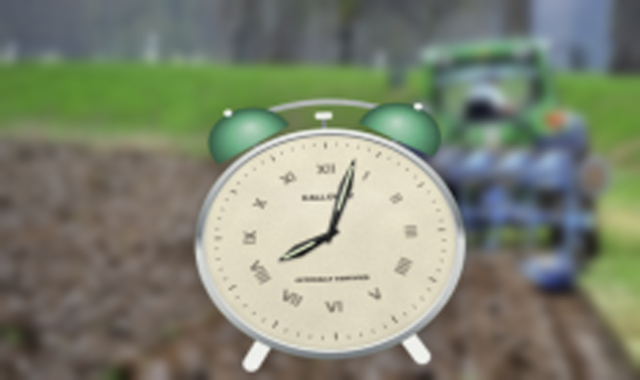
{"hour": 8, "minute": 3}
